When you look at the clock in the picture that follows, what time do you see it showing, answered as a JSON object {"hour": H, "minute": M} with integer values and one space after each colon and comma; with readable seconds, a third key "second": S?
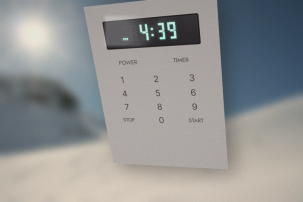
{"hour": 4, "minute": 39}
